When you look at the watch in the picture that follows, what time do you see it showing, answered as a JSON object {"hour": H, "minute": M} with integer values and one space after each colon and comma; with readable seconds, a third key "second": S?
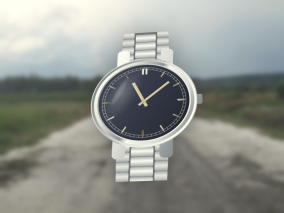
{"hour": 11, "minute": 8}
